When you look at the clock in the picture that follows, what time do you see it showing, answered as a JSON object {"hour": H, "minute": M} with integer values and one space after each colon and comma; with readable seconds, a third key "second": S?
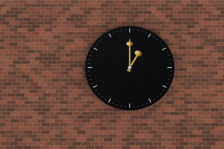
{"hour": 1, "minute": 0}
